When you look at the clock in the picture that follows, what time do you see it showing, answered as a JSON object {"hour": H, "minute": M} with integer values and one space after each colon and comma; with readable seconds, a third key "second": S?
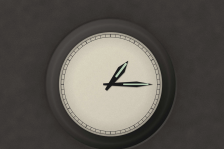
{"hour": 1, "minute": 15}
